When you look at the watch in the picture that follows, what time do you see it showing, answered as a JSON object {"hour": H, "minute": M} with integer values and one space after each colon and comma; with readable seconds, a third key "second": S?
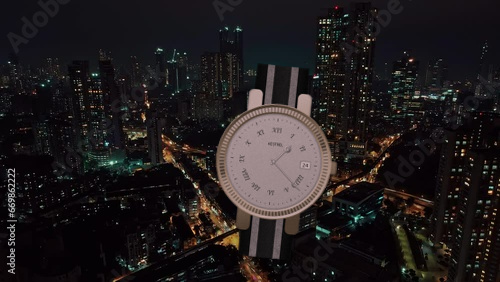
{"hour": 1, "minute": 22}
